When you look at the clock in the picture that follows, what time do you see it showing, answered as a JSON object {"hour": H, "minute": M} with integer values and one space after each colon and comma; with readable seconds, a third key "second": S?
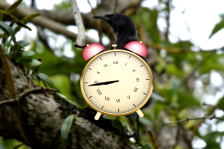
{"hour": 8, "minute": 44}
